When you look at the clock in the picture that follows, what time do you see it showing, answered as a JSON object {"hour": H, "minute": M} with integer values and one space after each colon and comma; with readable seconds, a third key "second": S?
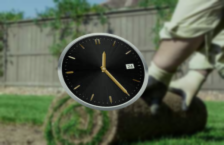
{"hour": 12, "minute": 25}
